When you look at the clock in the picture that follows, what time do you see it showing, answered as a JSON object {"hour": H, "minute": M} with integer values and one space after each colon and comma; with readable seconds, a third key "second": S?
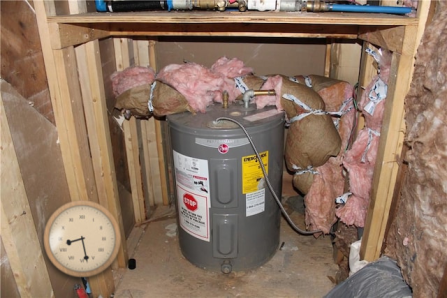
{"hour": 8, "minute": 28}
